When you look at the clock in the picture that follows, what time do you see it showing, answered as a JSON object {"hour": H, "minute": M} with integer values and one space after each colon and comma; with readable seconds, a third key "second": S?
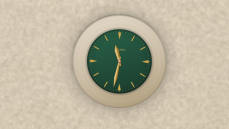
{"hour": 11, "minute": 32}
